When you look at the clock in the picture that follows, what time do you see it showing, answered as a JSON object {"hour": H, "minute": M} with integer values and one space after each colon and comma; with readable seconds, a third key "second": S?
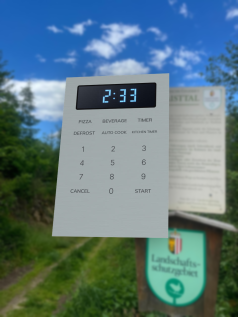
{"hour": 2, "minute": 33}
